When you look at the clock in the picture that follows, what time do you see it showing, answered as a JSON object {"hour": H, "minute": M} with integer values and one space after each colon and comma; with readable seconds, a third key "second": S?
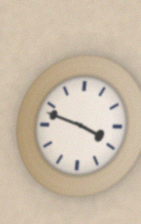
{"hour": 3, "minute": 48}
